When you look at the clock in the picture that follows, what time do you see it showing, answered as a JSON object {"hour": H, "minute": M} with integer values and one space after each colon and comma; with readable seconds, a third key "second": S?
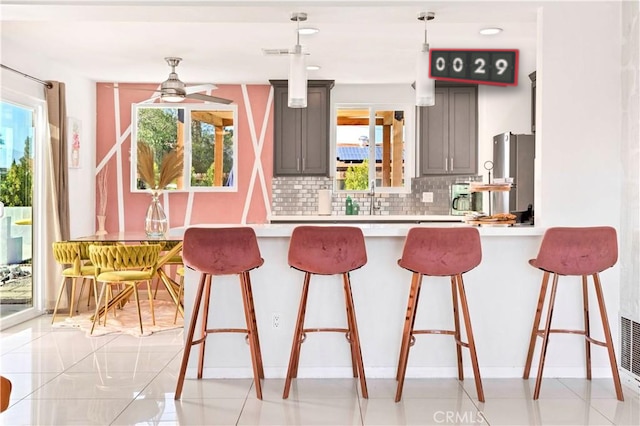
{"hour": 0, "minute": 29}
